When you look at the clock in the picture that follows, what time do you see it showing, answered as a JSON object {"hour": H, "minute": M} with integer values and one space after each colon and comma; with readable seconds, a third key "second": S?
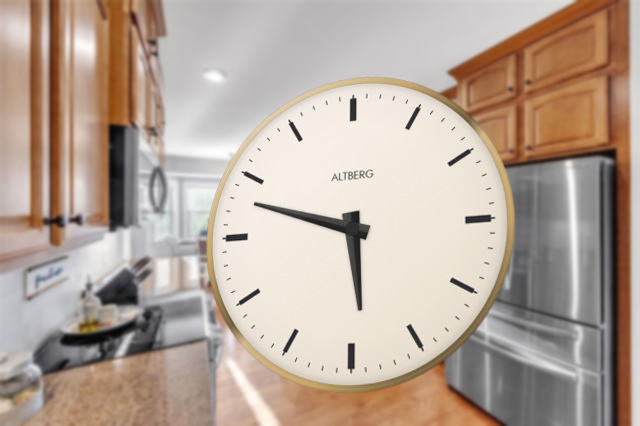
{"hour": 5, "minute": 48}
